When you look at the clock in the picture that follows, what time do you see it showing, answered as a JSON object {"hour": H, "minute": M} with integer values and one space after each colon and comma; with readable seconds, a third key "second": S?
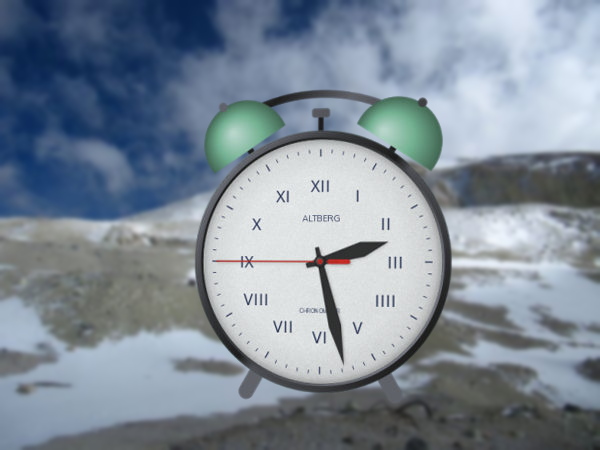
{"hour": 2, "minute": 27, "second": 45}
